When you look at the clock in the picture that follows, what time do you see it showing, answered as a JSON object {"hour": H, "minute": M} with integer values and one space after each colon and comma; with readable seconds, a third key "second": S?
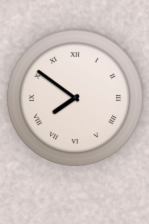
{"hour": 7, "minute": 51}
